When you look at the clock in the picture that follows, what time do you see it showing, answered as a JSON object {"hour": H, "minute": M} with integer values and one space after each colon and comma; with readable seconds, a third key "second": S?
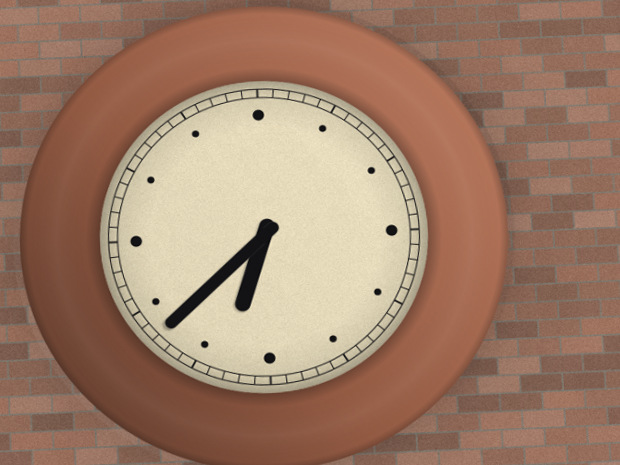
{"hour": 6, "minute": 38}
